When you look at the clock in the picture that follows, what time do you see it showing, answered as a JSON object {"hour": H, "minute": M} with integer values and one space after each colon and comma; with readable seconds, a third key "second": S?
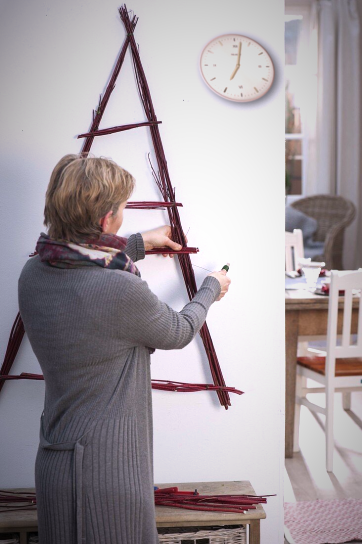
{"hour": 7, "minute": 2}
